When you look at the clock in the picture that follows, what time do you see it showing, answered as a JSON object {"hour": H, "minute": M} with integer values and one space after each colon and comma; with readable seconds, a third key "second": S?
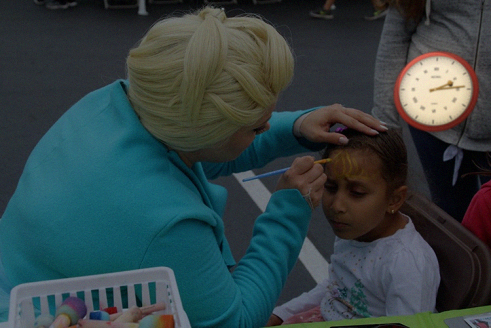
{"hour": 2, "minute": 14}
